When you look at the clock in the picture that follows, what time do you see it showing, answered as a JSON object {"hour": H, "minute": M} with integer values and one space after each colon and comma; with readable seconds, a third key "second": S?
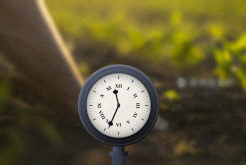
{"hour": 11, "minute": 34}
